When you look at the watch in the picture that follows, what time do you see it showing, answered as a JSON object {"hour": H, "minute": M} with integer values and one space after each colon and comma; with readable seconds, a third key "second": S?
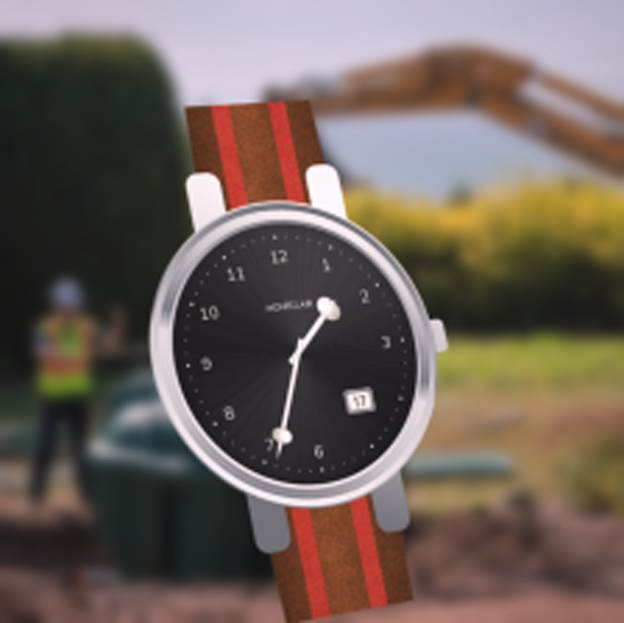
{"hour": 1, "minute": 34}
